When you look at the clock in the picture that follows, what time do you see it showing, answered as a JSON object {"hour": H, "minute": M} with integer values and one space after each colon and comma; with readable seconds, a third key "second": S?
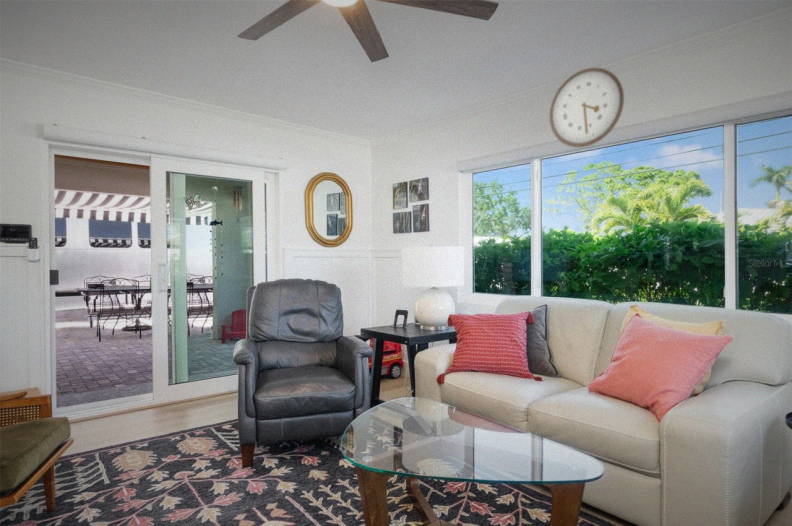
{"hour": 3, "minute": 27}
